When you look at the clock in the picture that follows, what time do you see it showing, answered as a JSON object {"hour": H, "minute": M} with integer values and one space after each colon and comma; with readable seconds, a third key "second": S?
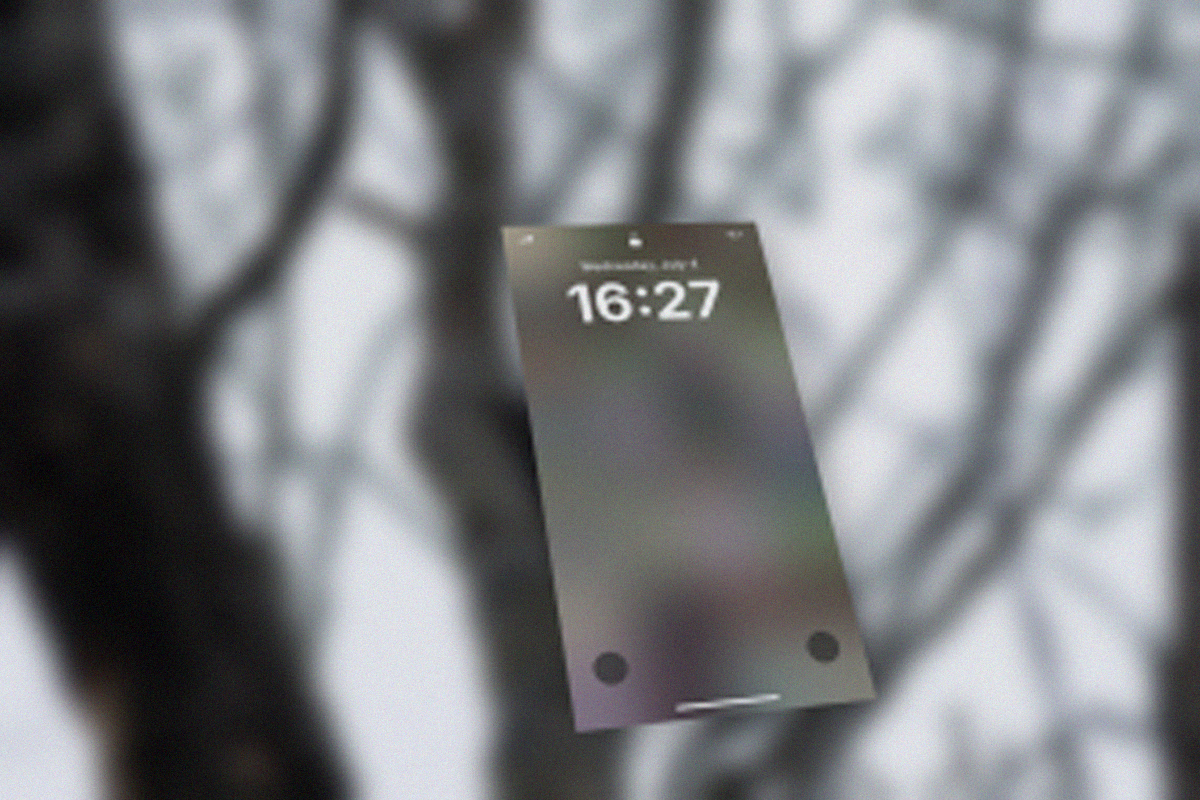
{"hour": 16, "minute": 27}
